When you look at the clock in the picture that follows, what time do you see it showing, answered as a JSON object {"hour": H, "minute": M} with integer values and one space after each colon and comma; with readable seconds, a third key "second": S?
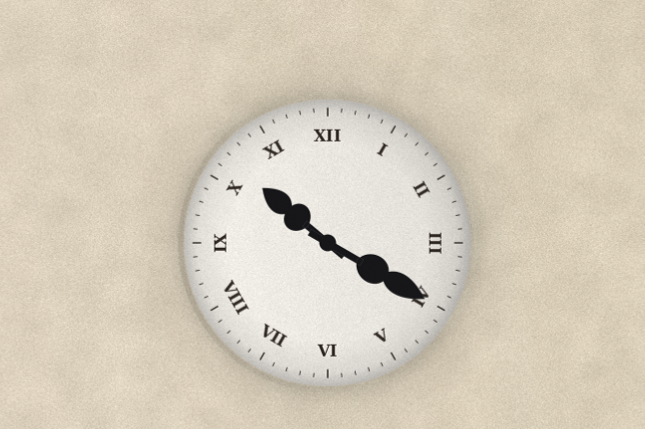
{"hour": 10, "minute": 20}
